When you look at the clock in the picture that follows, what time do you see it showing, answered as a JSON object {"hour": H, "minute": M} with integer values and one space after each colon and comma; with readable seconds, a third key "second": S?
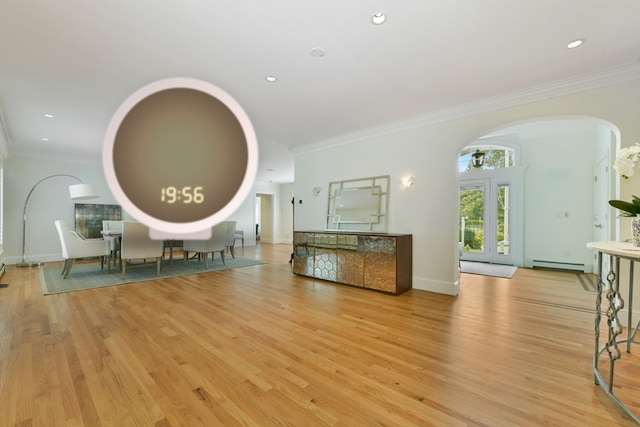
{"hour": 19, "minute": 56}
